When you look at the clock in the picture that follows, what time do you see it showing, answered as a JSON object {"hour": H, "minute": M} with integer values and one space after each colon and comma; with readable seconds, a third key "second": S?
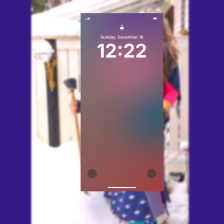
{"hour": 12, "minute": 22}
